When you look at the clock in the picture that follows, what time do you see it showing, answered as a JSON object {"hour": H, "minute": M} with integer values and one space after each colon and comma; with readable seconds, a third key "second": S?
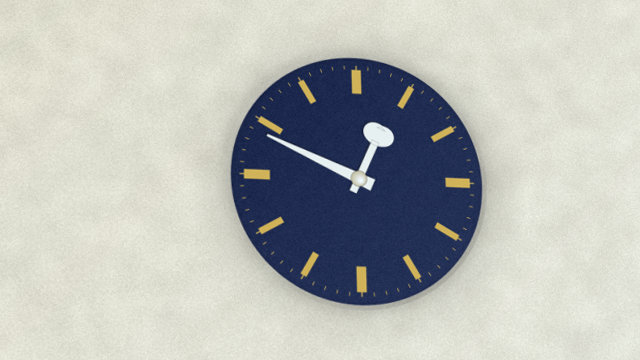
{"hour": 12, "minute": 49}
